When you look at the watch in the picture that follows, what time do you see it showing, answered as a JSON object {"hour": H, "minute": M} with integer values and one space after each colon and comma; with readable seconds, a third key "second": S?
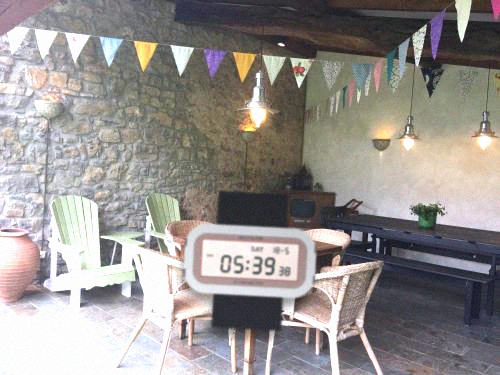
{"hour": 5, "minute": 39}
